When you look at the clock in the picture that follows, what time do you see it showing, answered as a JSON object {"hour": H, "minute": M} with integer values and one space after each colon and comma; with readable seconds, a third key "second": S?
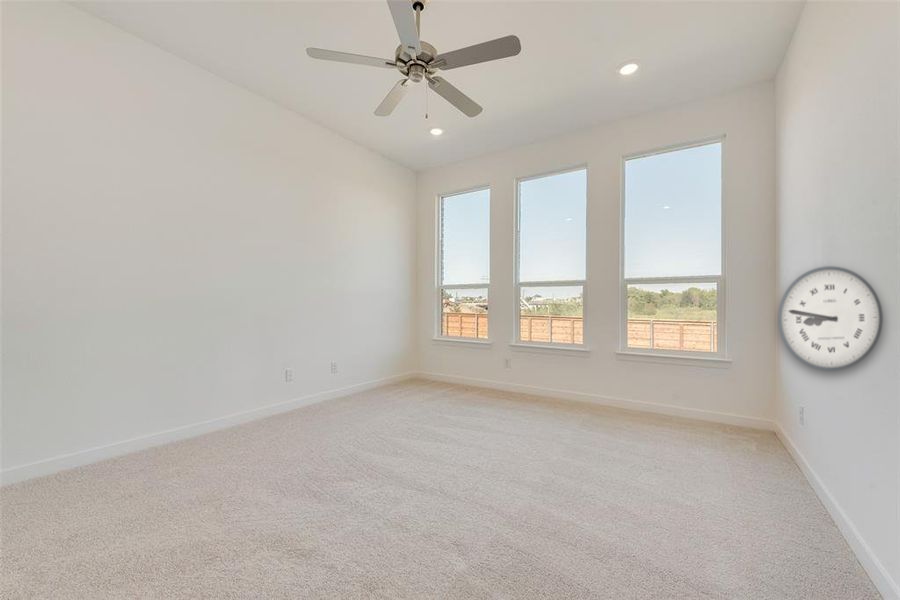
{"hour": 8, "minute": 47}
